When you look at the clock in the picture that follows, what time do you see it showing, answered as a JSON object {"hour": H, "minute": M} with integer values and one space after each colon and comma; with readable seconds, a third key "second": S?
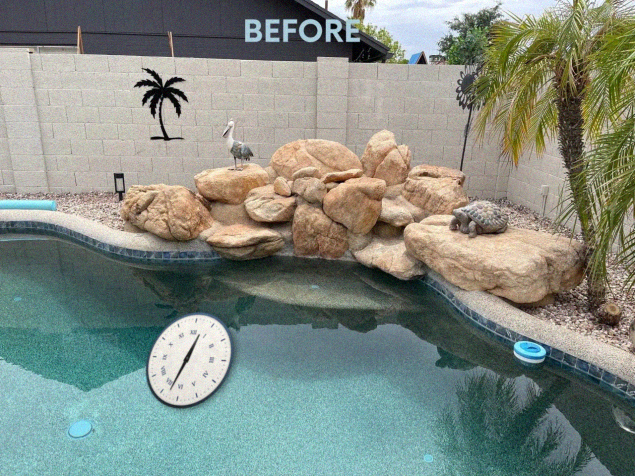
{"hour": 12, "minute": 33}
